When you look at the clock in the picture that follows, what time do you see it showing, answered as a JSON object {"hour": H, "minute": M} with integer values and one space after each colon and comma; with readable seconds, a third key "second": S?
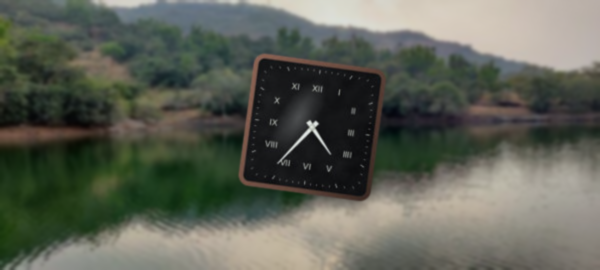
{"hour": 4, "minute": 36}
